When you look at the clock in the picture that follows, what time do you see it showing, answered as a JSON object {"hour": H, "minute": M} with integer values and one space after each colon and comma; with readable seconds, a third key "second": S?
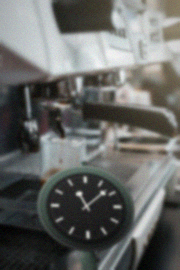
{"hour": 11, "minute": 8}
